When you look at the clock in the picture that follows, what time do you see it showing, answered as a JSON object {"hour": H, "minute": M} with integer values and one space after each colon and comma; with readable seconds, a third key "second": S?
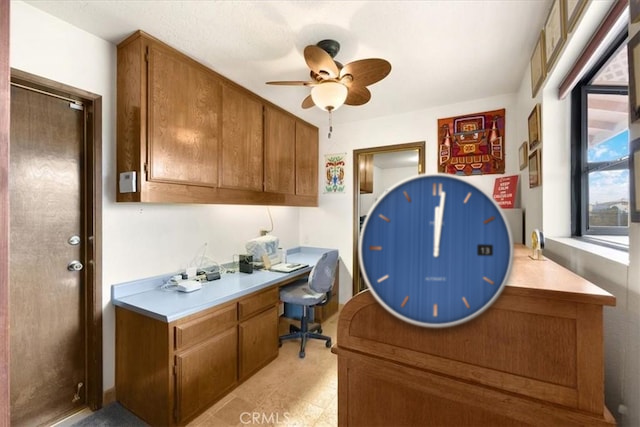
{"hour": 12, "minute": 1}
